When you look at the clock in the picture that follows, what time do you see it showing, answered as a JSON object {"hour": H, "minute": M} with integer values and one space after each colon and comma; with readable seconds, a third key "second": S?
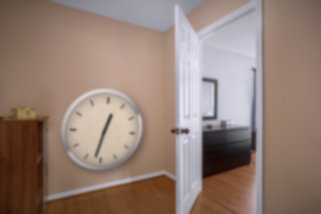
{"hour": 12, "minute": 32}
